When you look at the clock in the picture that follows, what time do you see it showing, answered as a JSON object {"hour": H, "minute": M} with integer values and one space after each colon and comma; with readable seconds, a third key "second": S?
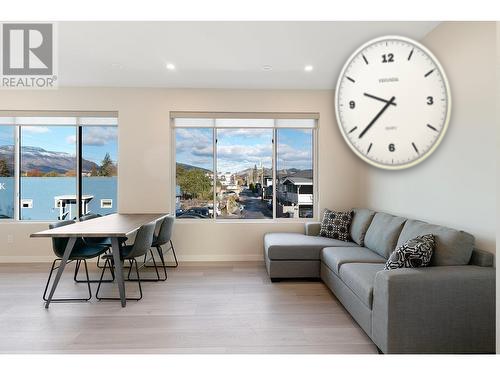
{"hour": 9, "minute": 38}
